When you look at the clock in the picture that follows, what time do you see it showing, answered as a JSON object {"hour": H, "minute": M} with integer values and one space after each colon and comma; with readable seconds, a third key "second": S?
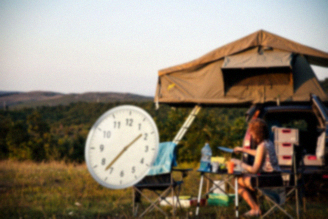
{"hour": 1, "minute": 37}
